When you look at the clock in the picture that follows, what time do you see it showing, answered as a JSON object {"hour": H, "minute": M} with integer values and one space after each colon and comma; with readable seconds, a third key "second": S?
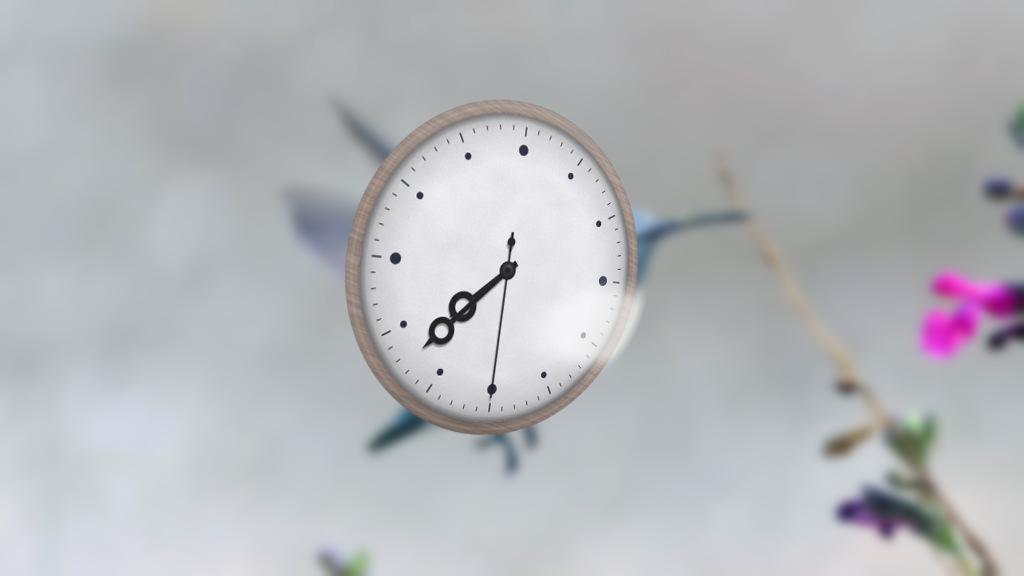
{"hour": 7, "minute": 37, "second": 30}
